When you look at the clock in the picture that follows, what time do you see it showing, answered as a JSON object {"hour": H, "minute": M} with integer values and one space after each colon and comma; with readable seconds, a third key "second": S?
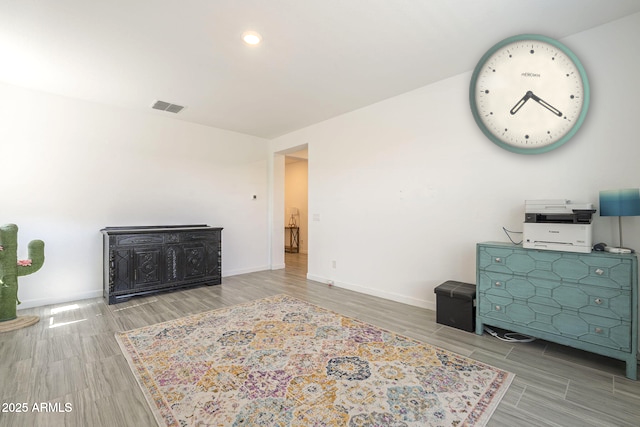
{"hour": 7, "minute": 20}
